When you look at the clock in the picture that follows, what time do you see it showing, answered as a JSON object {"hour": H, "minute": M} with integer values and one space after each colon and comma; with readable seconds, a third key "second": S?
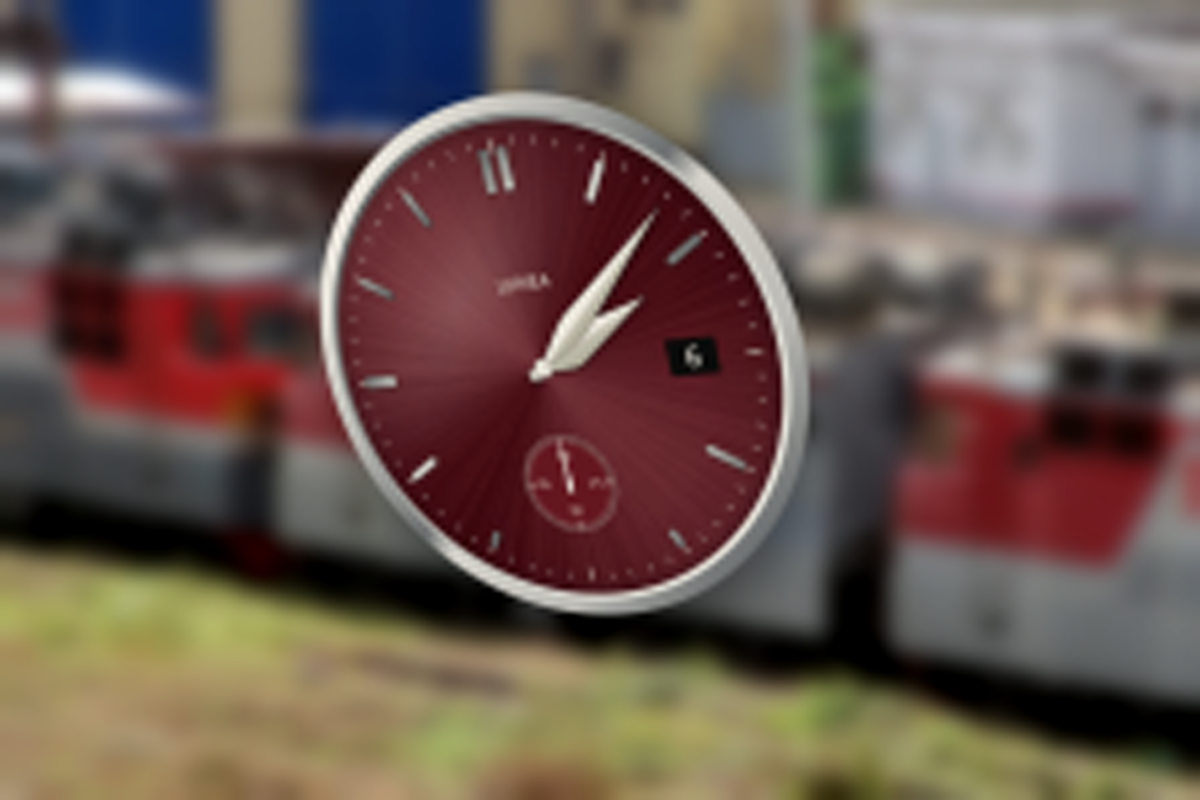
{"hour": 2, "minute": 8}
